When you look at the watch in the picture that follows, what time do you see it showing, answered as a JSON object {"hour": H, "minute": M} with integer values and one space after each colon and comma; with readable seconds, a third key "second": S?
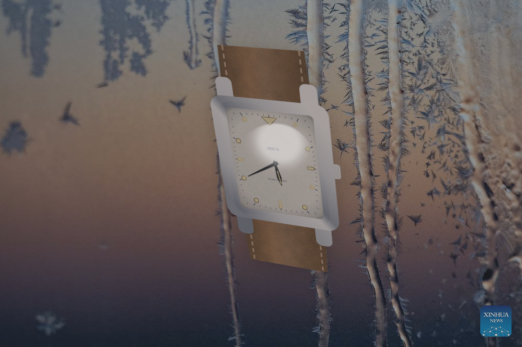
{"hour": 5, "minute": 40}
